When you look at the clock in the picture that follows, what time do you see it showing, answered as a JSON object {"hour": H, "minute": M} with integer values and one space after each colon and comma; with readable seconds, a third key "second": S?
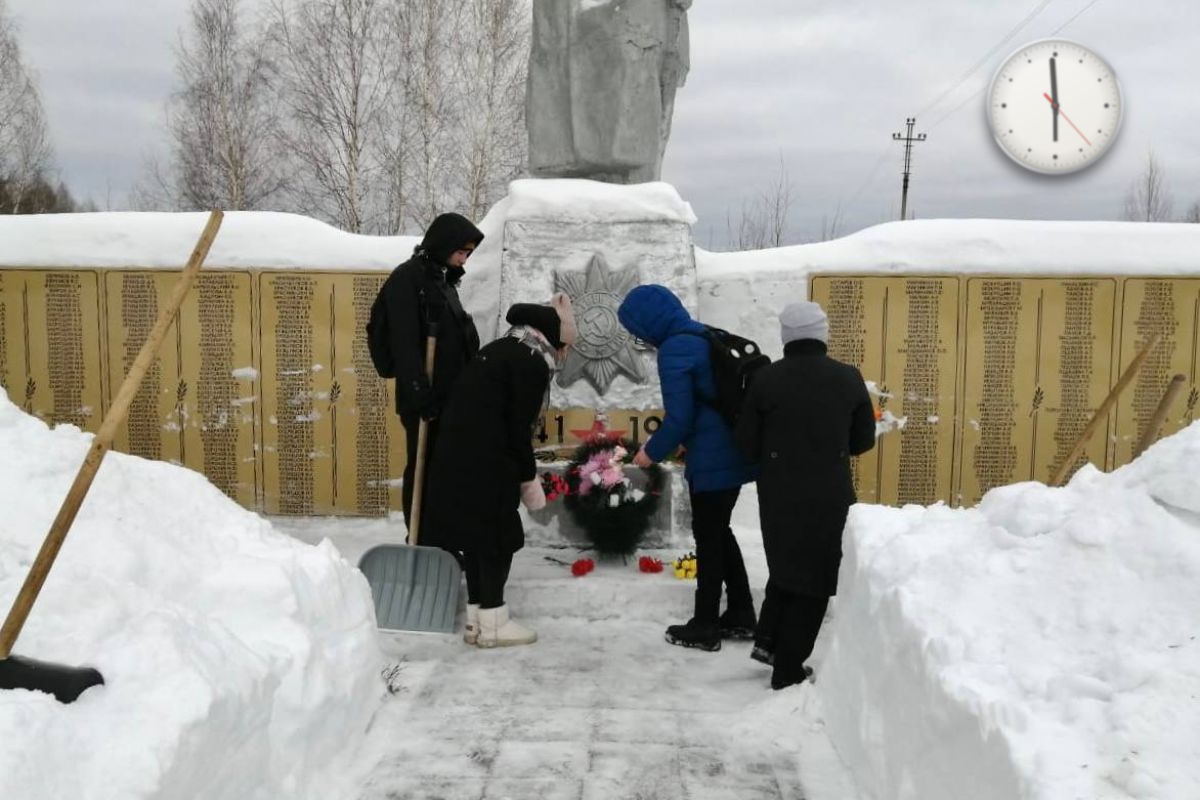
{"hour": 5, "minute": 59, "second": 23}
